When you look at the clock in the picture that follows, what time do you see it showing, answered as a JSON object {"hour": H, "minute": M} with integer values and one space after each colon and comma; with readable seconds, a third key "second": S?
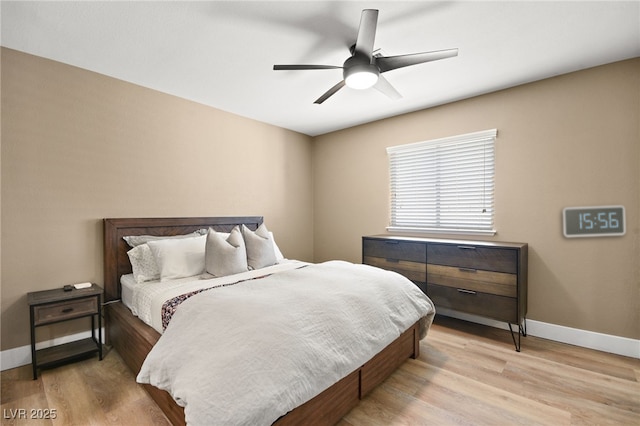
{"hour": 15, "minute": 56}
